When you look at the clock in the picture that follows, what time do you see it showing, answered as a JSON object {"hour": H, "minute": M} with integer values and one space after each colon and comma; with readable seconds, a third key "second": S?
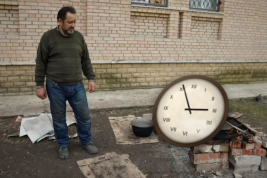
{"hour": 2, "minute": 56}
